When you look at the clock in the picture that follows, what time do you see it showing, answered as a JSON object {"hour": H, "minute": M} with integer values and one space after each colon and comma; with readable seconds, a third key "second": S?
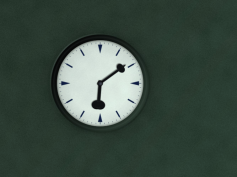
{"hour": 6, "minute": 9}
